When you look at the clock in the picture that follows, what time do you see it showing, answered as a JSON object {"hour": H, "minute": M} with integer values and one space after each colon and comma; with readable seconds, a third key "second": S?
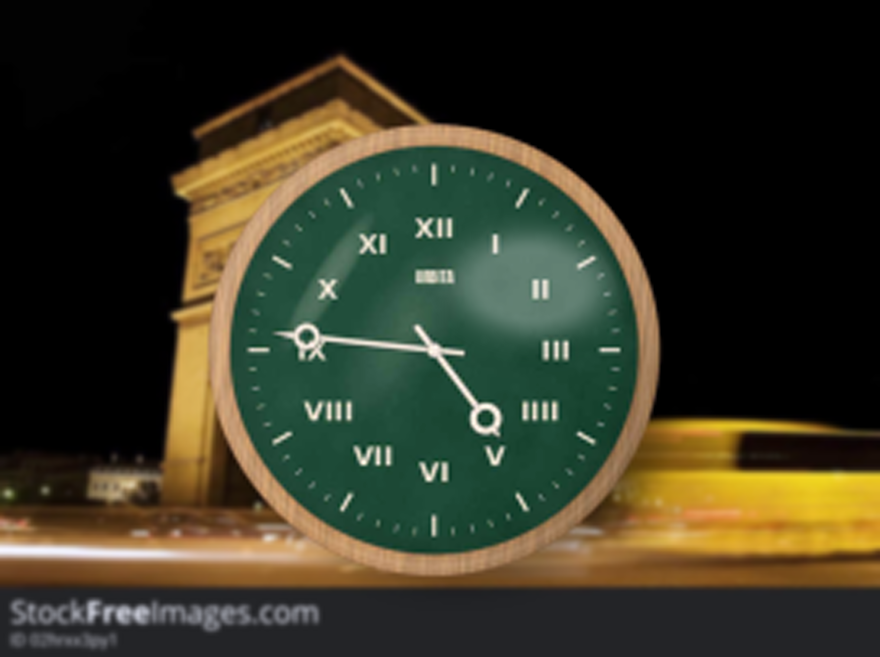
{"hour": 4, "minute": 46}
